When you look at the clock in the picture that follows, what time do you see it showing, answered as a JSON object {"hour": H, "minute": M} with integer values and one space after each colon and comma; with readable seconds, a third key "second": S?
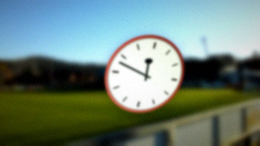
{"hour": 11, "minute": 48}
